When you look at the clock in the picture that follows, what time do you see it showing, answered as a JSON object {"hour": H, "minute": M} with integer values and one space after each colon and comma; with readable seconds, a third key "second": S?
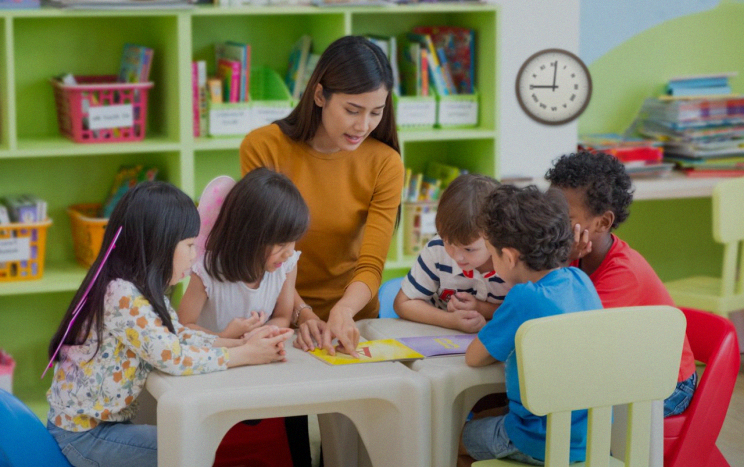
{"hour": 9, "minute": 1}
